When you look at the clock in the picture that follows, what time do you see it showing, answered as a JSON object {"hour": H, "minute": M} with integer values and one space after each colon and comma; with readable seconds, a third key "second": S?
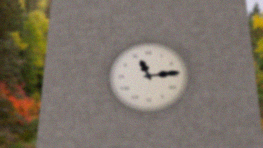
{"hour": 11, "minute": 14}
